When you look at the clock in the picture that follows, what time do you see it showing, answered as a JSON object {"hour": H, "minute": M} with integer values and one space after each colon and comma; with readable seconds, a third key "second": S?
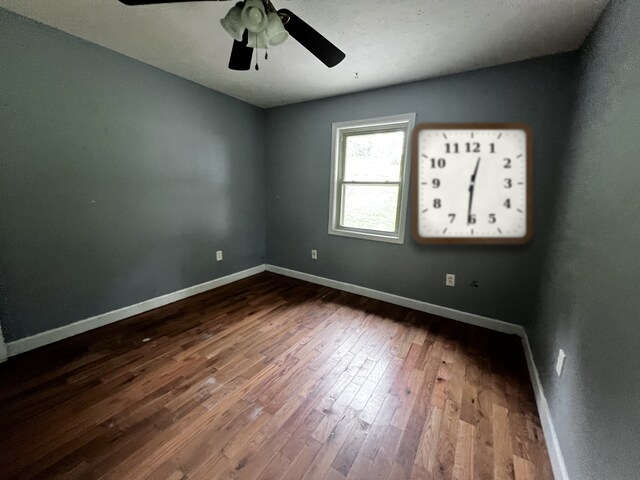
{"hour": 12, "minute": 31}
